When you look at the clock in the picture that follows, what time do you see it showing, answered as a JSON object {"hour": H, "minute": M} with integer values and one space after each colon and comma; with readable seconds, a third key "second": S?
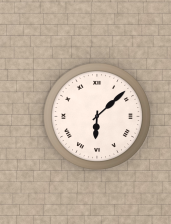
{"hour": 6, "minute": 8}
